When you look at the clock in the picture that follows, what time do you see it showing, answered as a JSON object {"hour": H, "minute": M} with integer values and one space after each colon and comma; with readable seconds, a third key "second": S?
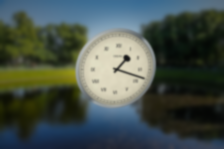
{"hour": 1, "minute": 18}
